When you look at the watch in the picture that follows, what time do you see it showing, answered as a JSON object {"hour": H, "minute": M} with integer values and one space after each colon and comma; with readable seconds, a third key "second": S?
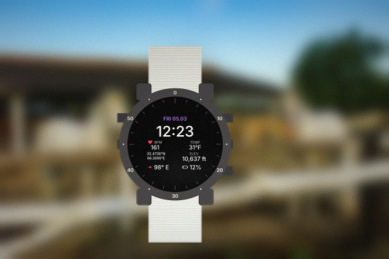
{"hour": 12, "minute": 23}
